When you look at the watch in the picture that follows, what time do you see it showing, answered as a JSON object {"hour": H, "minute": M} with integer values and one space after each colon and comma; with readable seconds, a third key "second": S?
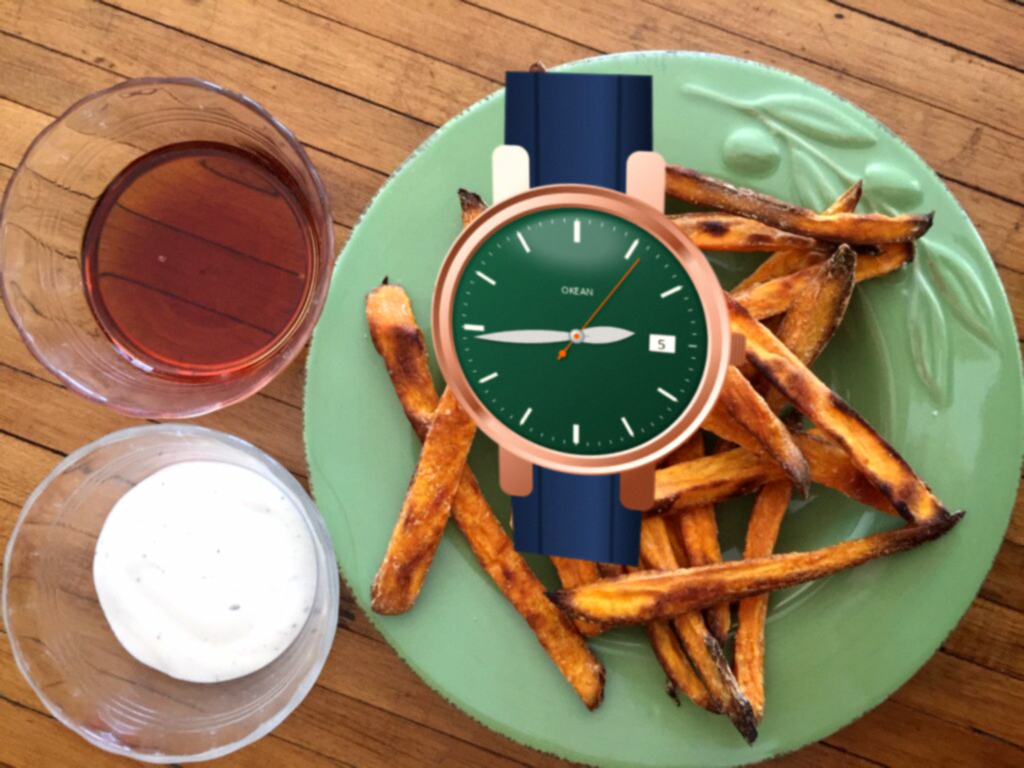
{"hour": 2, "minute": 44, "second": 6}
